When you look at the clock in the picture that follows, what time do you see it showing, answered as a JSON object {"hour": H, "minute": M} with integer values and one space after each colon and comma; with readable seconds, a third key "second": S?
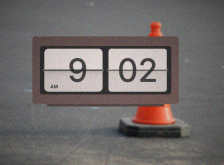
{"hour": 9, "minute": 2}
